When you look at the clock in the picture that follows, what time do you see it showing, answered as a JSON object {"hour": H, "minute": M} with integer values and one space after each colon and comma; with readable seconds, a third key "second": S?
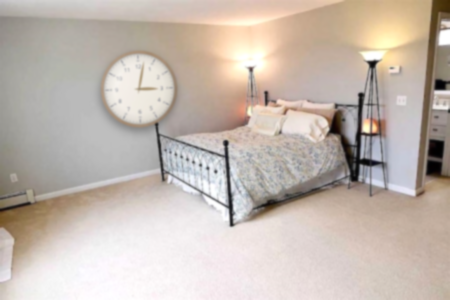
{"hour": 3, "minute": 2}
